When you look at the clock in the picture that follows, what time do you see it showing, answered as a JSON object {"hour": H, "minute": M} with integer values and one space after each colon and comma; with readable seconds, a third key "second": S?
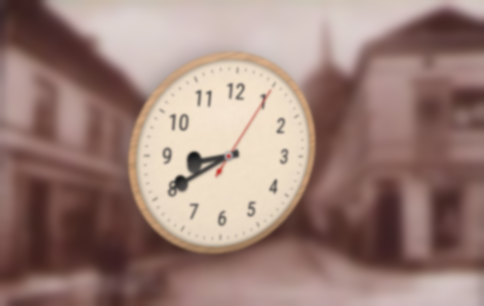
{"hour": 8, "minute": 40, "second": 5}
